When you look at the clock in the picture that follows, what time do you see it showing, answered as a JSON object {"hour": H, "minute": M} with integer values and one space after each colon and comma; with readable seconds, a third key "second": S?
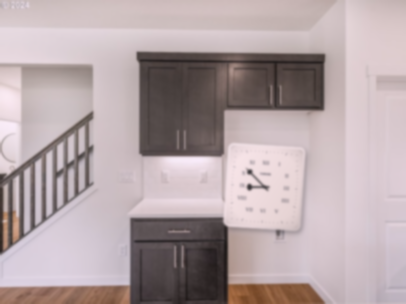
{"hour": 8, "minute": 52}
